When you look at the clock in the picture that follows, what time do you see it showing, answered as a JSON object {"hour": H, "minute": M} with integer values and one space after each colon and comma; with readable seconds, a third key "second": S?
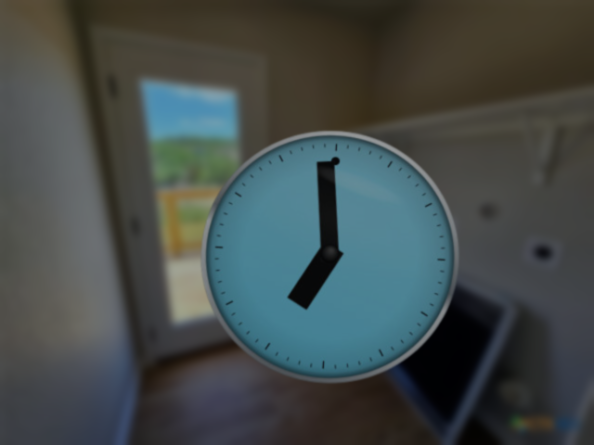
{"hour": 6, "minute": 59}
